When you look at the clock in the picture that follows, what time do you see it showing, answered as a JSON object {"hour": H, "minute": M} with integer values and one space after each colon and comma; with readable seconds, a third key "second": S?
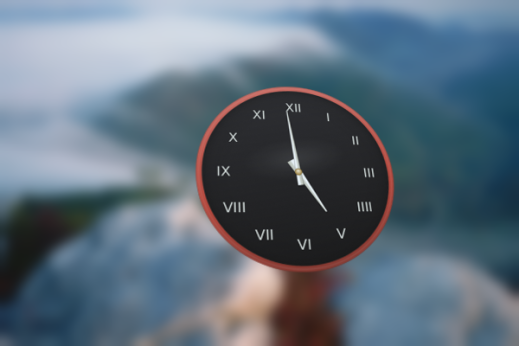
{"hour": 4, "minute": 59}
